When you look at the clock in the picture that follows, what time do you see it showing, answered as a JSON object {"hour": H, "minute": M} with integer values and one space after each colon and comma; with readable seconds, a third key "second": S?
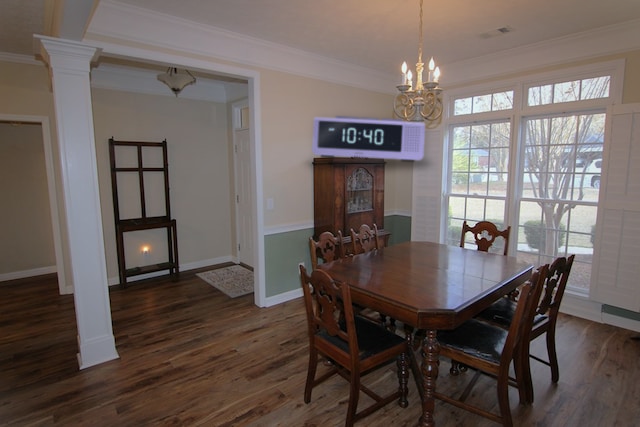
{"hour": 10, "minute": 40}
